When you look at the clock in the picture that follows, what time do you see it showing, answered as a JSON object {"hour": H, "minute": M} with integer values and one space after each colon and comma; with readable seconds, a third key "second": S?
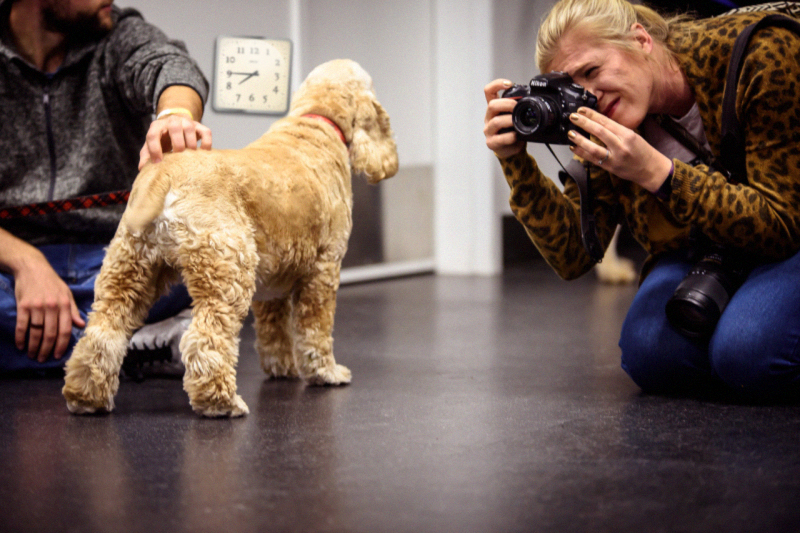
{"hour": 7, "minute": 45}
